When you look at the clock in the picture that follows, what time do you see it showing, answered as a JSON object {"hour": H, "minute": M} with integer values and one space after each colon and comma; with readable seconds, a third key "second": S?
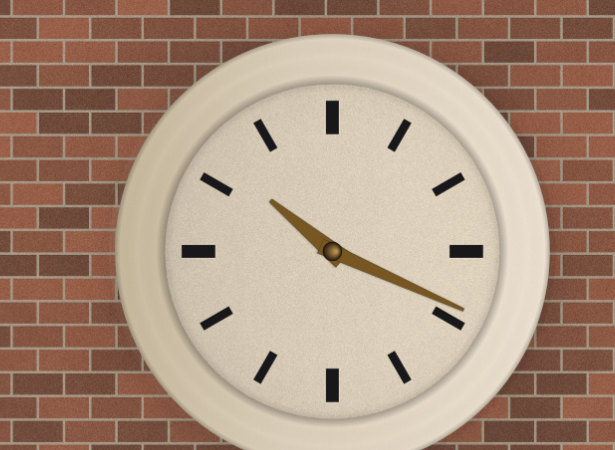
{"hour": 10, "minute": 19}
